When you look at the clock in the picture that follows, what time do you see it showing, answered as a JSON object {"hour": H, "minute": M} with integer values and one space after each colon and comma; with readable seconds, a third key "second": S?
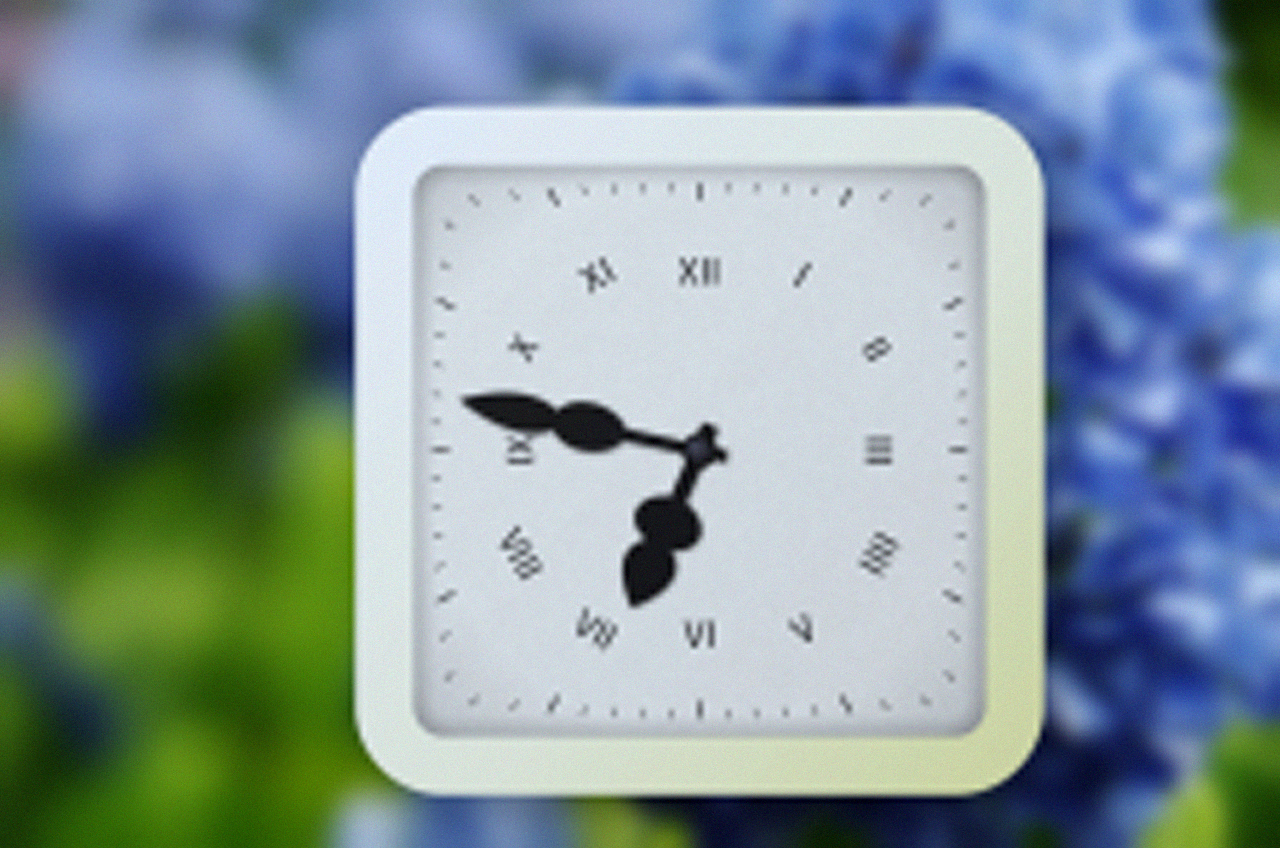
{"hour": 6, "minute": 47}
